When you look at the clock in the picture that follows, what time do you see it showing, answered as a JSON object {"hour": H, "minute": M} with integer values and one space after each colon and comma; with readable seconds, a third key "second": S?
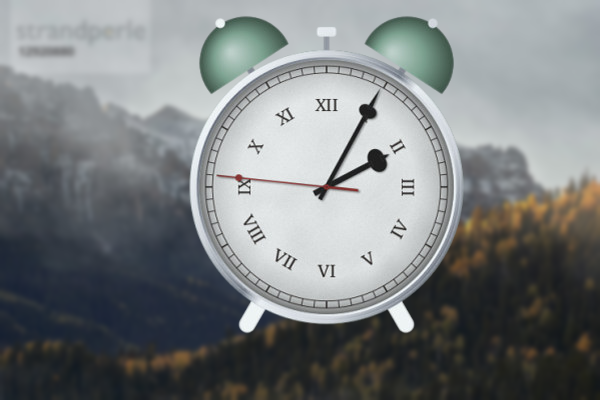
{"hour": 2, "minute": 4, "second": 46}
